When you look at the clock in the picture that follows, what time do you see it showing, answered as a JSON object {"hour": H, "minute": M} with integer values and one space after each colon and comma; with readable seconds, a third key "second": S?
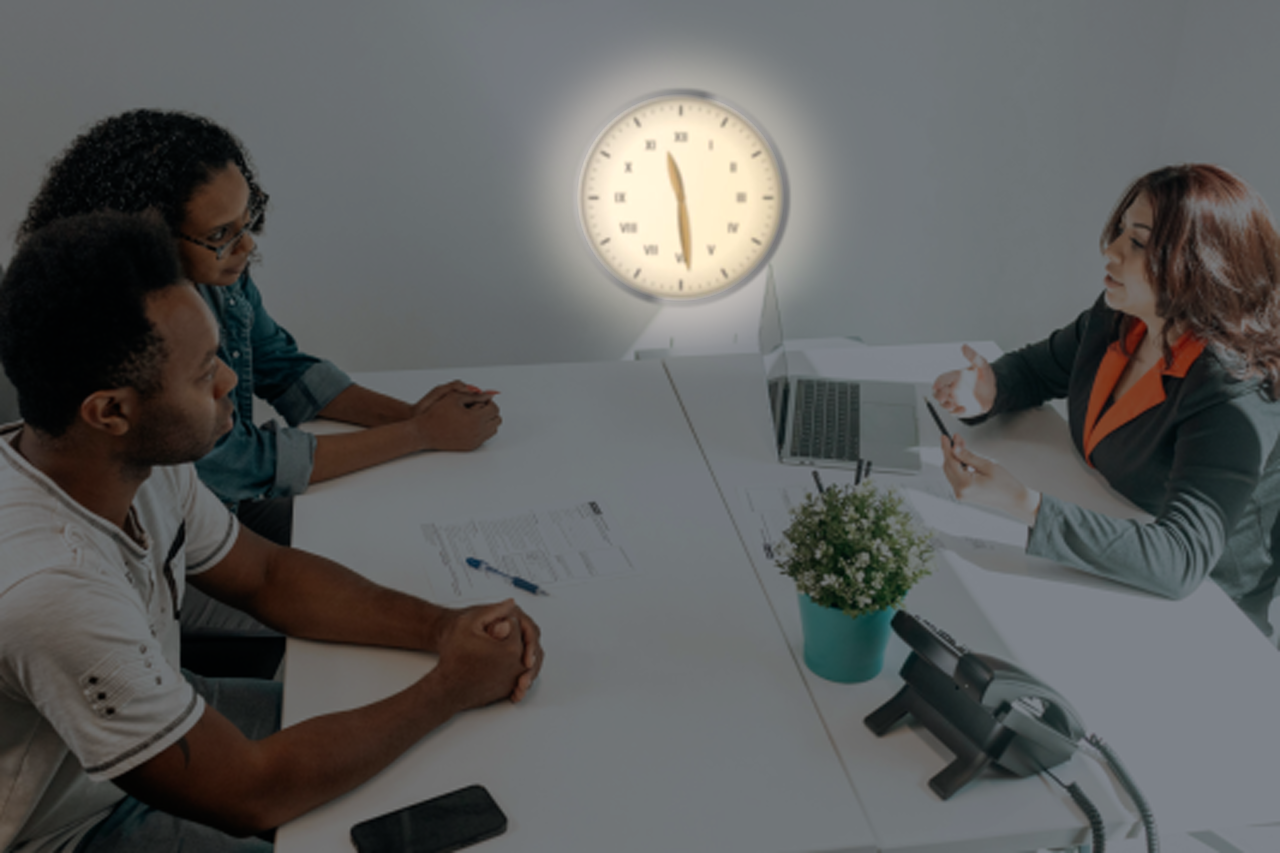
{"hour": 11, "minute": 29}
